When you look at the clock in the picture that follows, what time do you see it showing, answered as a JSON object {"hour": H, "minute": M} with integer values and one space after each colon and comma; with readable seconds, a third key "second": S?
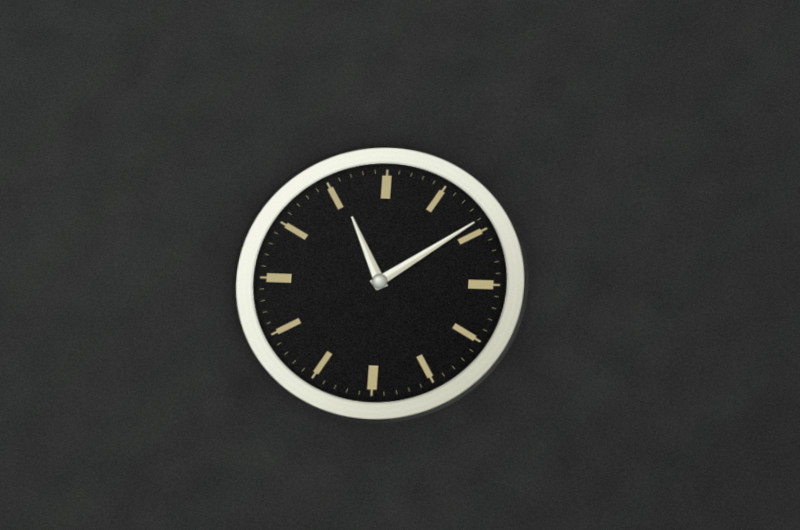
{"hour": 11, "minute": 9}
